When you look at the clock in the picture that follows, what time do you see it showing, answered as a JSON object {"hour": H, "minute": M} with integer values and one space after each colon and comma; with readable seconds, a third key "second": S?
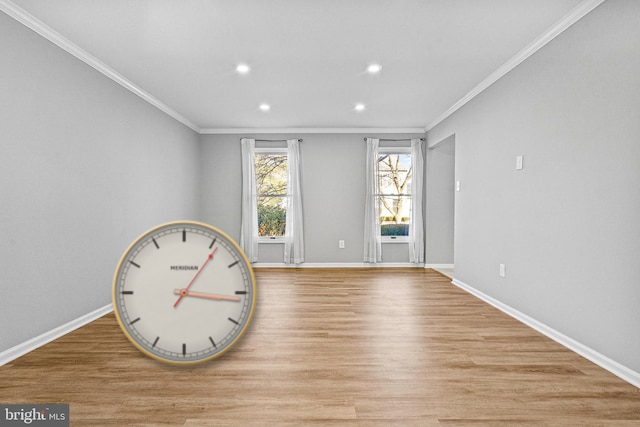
{"hour": 3, "minute": 16, "second": 6}
